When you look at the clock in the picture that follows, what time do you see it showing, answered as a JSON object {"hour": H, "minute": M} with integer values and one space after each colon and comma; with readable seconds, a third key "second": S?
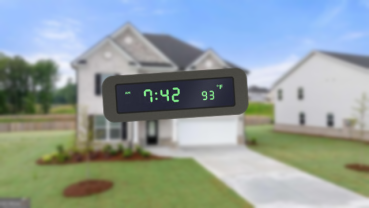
{"hour": 7, "minute": 42}
